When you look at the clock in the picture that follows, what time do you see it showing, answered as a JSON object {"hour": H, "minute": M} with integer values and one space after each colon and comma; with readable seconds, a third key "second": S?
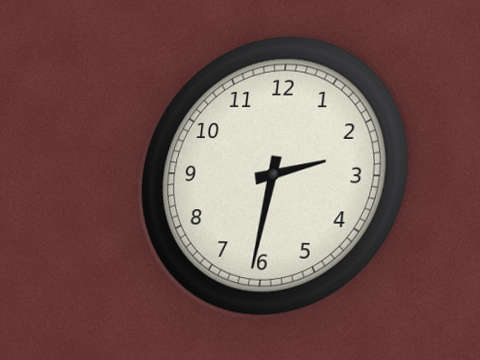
{"hour": 2, "minute": 31}
